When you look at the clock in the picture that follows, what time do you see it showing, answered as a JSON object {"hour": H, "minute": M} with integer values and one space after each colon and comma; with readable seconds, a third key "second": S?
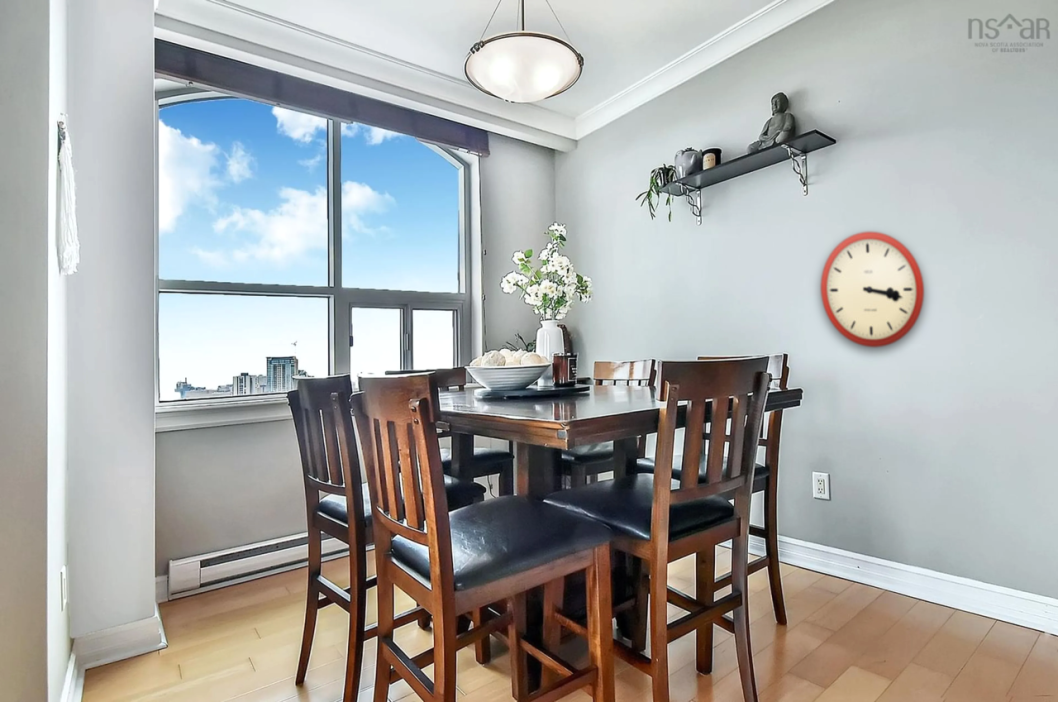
{"hour": 3, "minute": 17}
